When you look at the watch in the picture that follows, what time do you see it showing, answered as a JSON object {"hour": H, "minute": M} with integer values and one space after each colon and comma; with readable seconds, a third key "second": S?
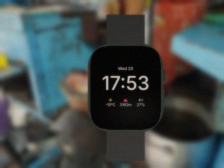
{"hour": 17, "minute": 53}
